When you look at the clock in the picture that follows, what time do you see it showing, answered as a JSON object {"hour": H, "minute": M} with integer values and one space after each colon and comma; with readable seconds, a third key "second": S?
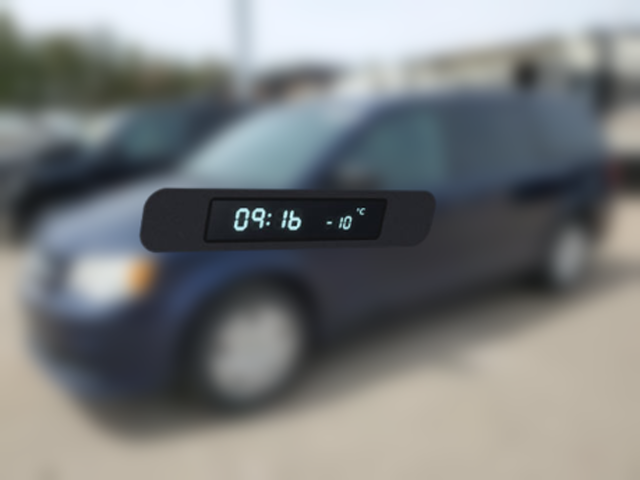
{"hour": 9, "minute": 16}
